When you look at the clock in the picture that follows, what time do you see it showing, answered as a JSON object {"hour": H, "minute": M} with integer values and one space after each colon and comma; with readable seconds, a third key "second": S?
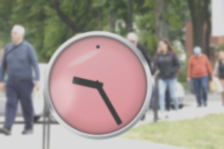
{"hour": 9, "minute": 25}
